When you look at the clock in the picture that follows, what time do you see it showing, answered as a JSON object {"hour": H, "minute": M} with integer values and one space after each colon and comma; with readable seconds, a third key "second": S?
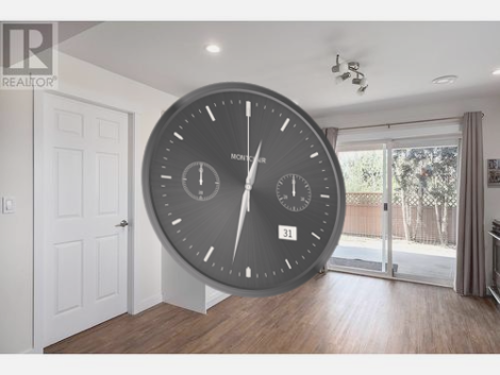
{"hour": 12, "minute": 32}
